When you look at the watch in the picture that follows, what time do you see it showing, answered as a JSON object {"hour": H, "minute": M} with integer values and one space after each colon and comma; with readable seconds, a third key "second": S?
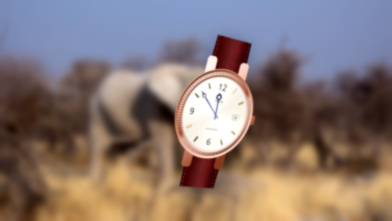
{"hour": 11, "minute": 52}
